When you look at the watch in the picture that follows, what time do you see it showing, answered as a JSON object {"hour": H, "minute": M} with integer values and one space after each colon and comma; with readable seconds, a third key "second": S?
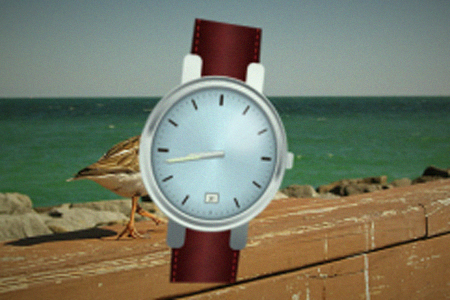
{"hour": 8, "minute": 43}
